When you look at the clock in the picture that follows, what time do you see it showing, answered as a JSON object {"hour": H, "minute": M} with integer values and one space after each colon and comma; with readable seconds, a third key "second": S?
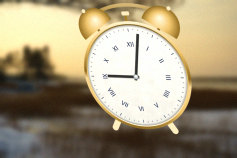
{"hour": 9, "minute": 2}
